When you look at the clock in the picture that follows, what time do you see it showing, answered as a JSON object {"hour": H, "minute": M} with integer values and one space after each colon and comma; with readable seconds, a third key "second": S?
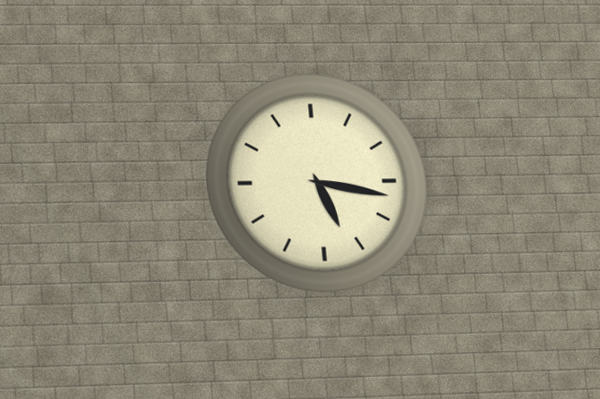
{"hour": 5, "minute": 17}
